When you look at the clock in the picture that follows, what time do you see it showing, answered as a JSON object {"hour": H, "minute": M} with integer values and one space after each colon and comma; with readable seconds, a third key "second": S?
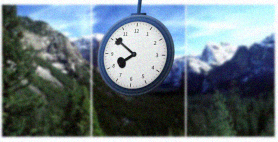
{"hour": 7, "minute": 51}
